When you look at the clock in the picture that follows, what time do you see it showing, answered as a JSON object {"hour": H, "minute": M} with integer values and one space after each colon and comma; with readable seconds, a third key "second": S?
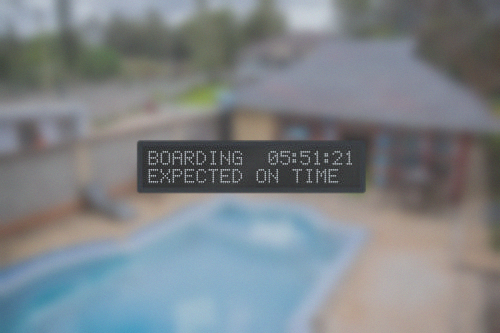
{"hour": 5, "minute": 51, "second": 21}
